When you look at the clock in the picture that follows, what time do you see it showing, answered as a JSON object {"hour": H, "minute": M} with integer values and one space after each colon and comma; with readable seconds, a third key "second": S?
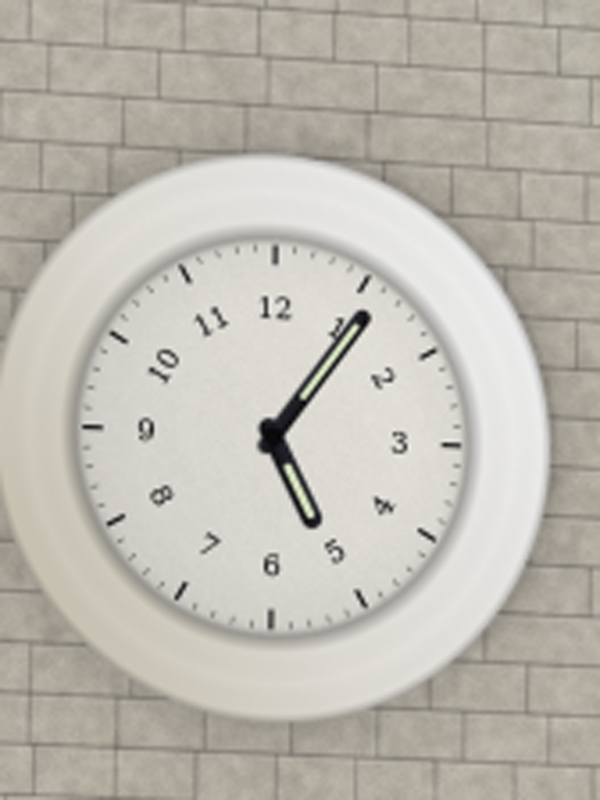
{"hour": 5, "minute": 6}
